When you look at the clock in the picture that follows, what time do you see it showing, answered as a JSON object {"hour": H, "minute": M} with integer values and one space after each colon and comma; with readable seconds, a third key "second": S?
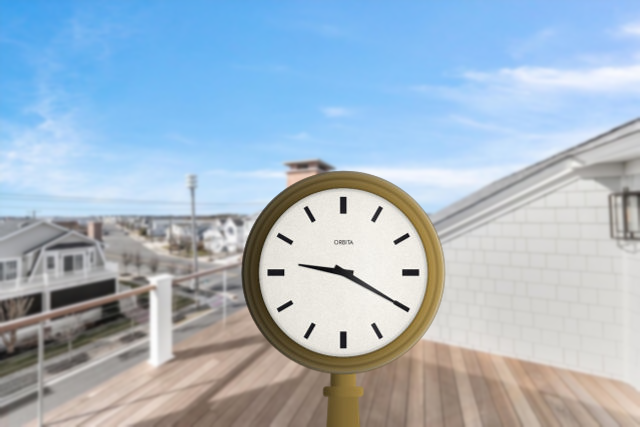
{"hour": 9, "minute": 20}
